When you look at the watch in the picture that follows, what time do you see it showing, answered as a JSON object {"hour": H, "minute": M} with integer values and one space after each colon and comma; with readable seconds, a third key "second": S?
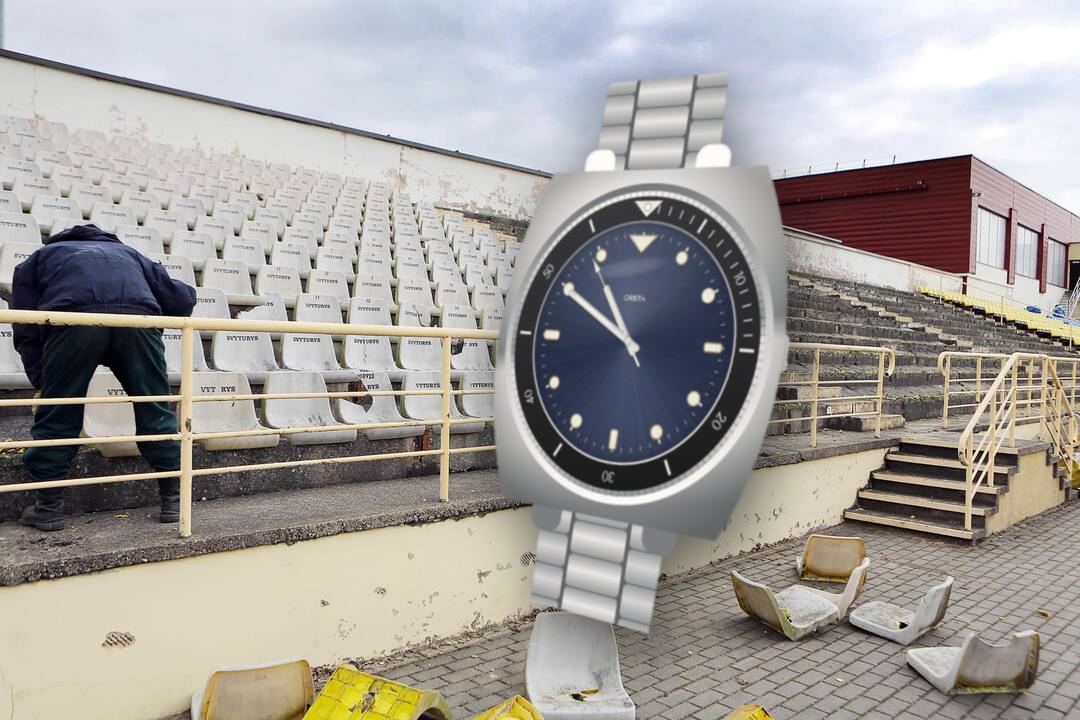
{"hour": 10, "minute": 49, "second": 54}
